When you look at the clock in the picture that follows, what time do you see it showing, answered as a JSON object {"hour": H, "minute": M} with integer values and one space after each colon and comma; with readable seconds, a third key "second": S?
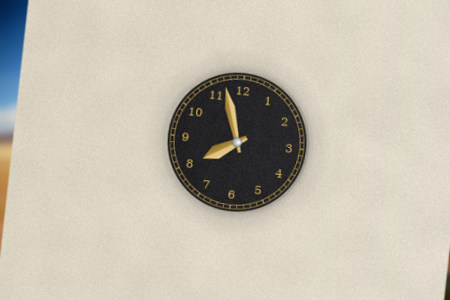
{"hour": 7, "minute": 57}
